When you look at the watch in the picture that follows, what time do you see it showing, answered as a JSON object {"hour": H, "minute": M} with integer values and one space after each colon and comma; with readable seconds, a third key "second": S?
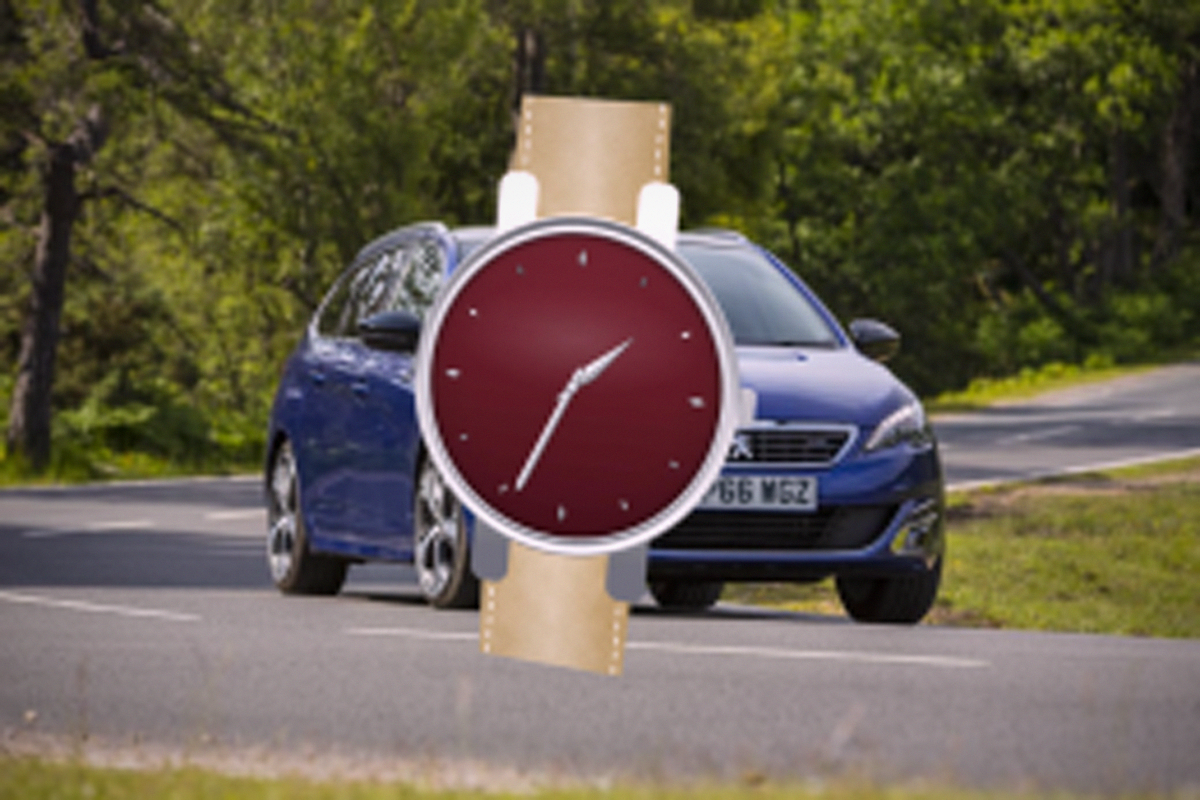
{"hour": 1, "minute": 34}
